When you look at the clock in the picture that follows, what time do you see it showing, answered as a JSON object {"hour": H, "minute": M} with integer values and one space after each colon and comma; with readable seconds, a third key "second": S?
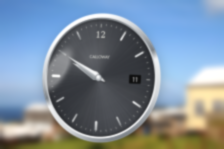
{"hour": 9, "minute": 50}
